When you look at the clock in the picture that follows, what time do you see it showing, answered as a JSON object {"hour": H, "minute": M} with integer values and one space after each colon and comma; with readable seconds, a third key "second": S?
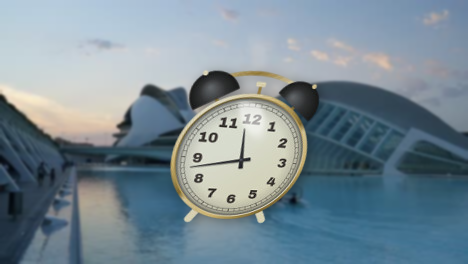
{"hour": 11, "minute": 43}
